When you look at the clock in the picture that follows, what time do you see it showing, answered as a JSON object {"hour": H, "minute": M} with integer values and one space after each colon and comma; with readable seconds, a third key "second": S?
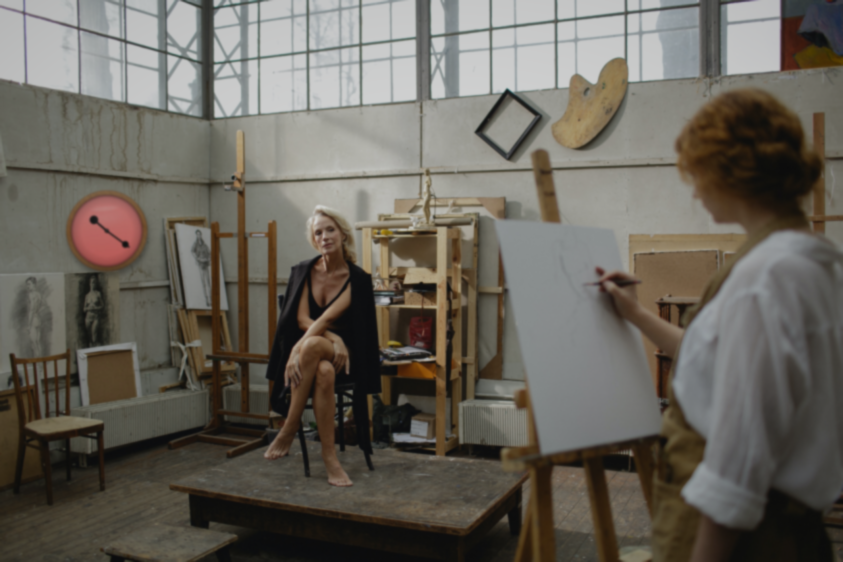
{"hour": 10, "minute": 21}
